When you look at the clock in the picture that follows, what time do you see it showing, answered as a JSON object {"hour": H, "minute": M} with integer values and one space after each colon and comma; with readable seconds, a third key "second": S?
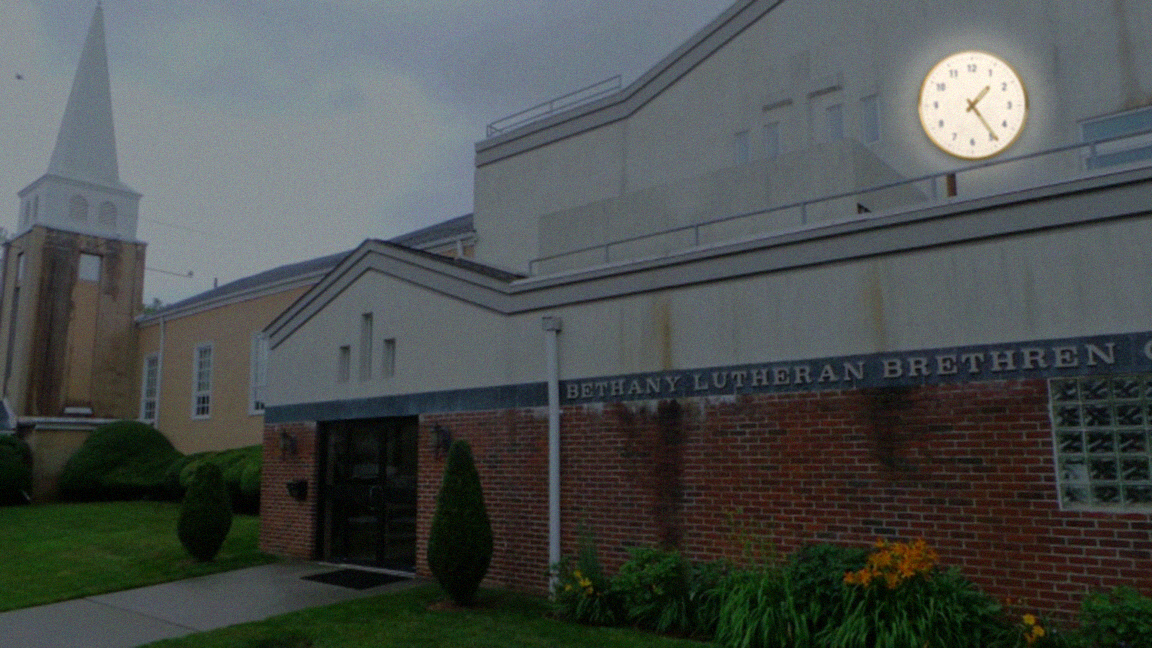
{"hour": 1, "minute": 24}
